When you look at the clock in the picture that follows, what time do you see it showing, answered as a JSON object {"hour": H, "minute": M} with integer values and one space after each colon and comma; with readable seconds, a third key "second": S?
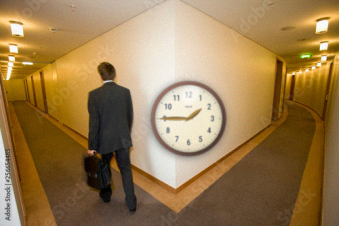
{"hour": 1, "minute": 45}
